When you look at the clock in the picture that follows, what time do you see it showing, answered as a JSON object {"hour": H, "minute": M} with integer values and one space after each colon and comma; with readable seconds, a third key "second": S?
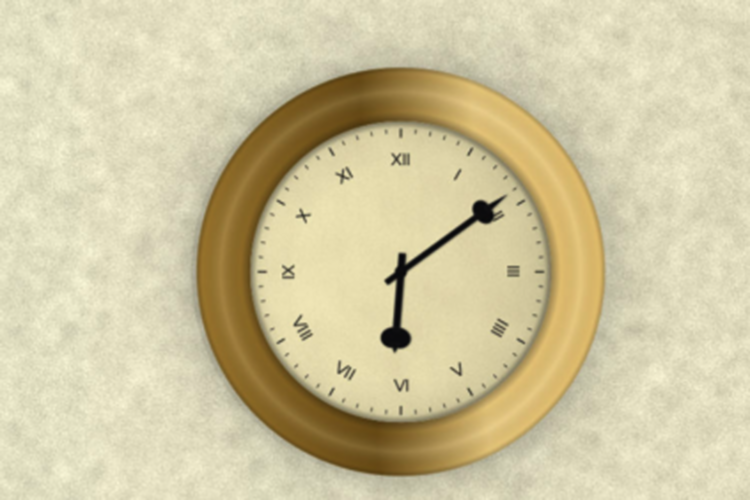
{"hour": 6, "minute": 9}
